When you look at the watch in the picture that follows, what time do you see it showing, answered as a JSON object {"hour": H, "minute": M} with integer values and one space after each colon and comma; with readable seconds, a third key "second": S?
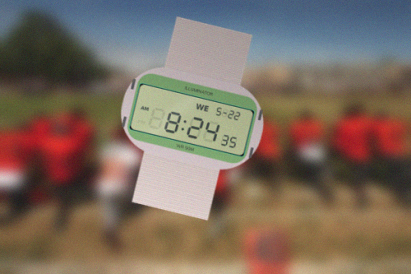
{"hour": 8, "minute": 24, "second": 35}
